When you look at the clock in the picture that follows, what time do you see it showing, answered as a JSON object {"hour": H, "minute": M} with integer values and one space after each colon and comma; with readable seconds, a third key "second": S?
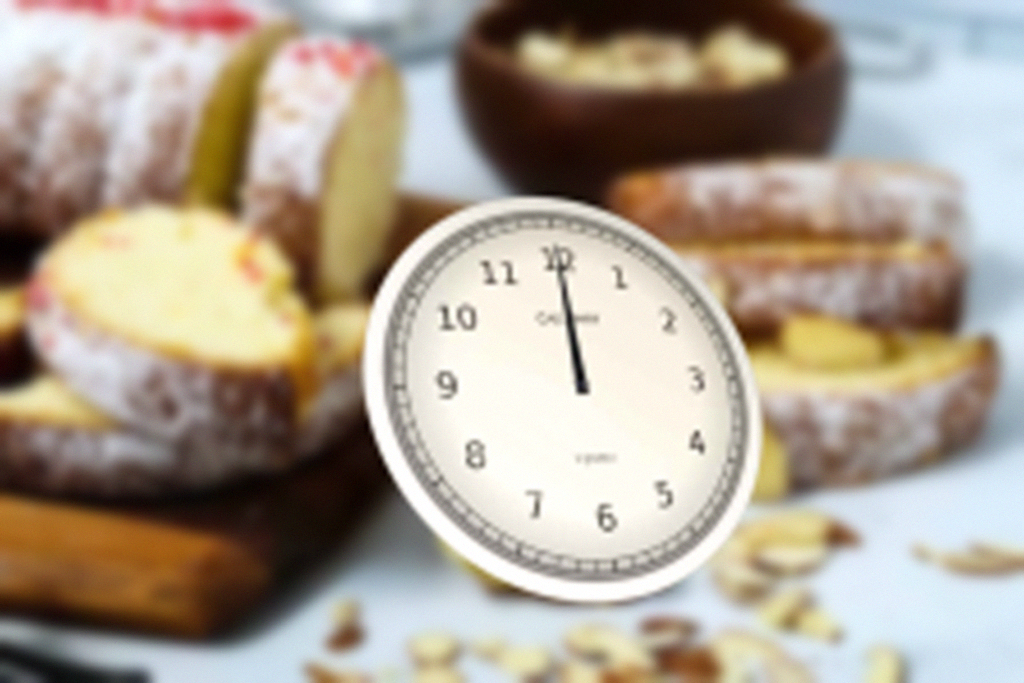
{"hour": 12, "minute": 0}
